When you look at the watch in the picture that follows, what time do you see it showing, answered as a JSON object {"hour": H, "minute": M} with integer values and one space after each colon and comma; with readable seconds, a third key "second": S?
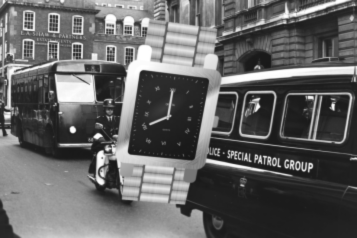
{"hour": 8, "minute": 0}
